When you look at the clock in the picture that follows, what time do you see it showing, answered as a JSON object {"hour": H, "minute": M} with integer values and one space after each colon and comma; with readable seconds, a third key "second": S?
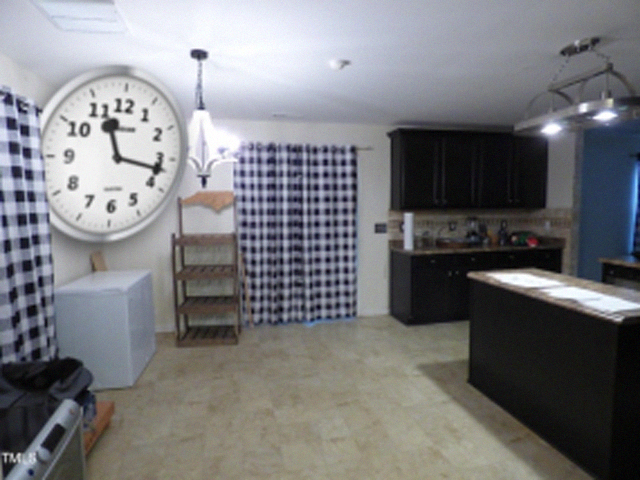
{"hour": 11, "minute": 17}
